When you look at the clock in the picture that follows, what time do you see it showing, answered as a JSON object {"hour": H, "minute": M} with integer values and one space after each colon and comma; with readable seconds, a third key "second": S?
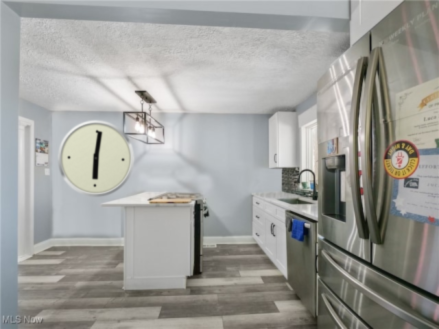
{"hour": 6, "minute": 1}
